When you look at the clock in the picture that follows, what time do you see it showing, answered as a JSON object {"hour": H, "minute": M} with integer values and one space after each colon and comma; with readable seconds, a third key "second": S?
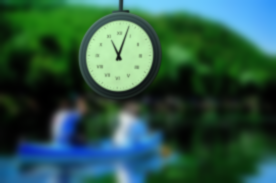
{"hour": 11, "minute": 3}
